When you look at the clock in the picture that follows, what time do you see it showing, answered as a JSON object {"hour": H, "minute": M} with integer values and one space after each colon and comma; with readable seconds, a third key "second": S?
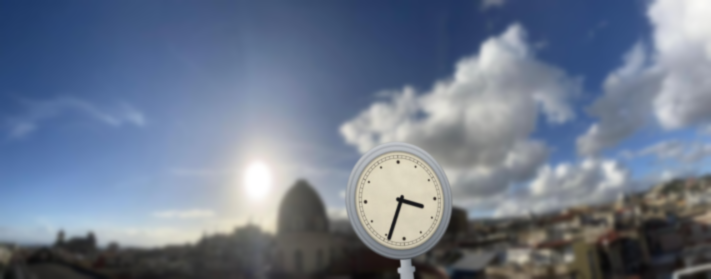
{"hour": 3, "minute": 34}
